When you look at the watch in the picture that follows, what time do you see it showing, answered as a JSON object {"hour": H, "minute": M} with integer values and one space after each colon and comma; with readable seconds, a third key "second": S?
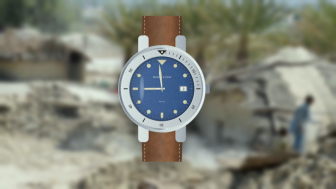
{"hour": 8, "minute": 59}
